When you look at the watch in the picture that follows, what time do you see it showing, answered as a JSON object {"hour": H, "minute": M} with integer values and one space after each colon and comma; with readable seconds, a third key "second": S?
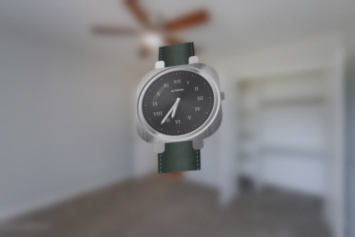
{"hour": 6, "minute": 36}
